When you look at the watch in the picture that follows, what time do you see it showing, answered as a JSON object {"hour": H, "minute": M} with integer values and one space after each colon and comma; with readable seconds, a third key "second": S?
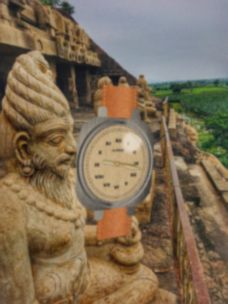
{"hour": 9, "minute": 17}
